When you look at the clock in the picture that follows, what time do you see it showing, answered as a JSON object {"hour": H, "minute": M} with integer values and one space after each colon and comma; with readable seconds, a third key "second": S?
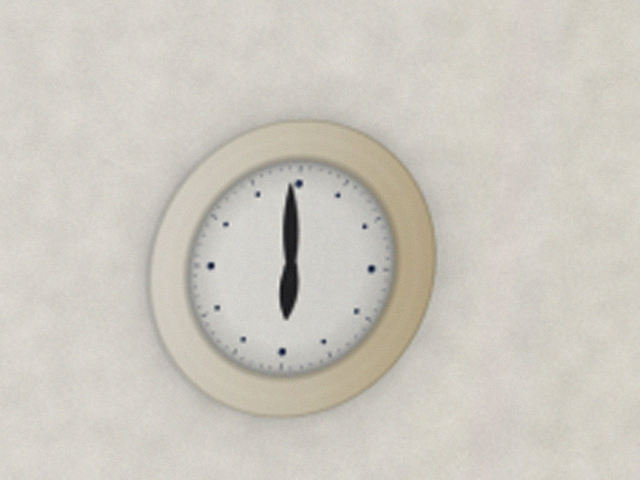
{"hour": 5, "minute": 59}
